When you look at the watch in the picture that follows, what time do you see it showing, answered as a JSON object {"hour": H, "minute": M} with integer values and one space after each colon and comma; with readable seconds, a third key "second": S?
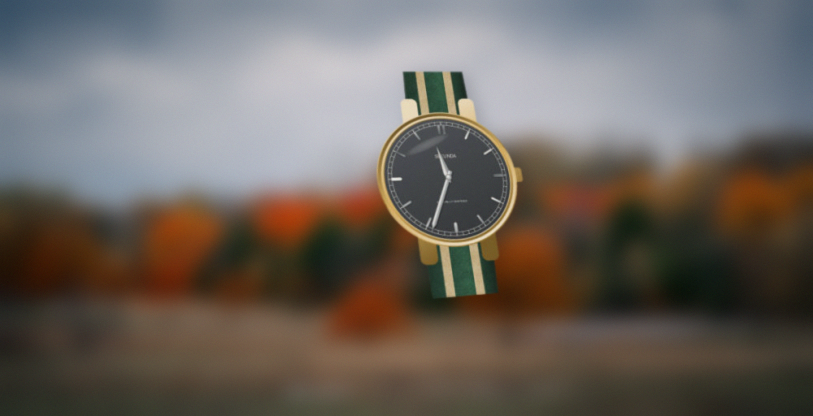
{"hour": 11, "minute": 34}
